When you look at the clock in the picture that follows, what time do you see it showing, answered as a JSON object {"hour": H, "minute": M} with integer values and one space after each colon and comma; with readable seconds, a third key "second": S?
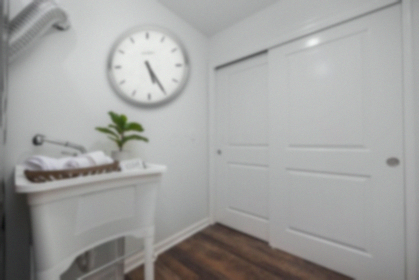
{"hour": 5, "minute": 25}
